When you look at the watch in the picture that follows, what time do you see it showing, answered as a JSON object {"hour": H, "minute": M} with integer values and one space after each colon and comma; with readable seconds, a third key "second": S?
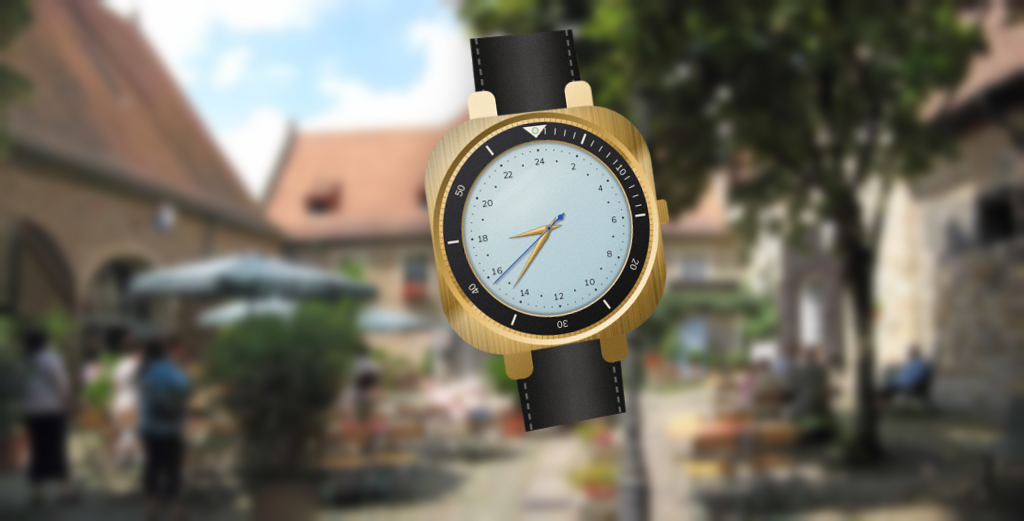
{"hour": 17, "minute": 36, "second": 39}
